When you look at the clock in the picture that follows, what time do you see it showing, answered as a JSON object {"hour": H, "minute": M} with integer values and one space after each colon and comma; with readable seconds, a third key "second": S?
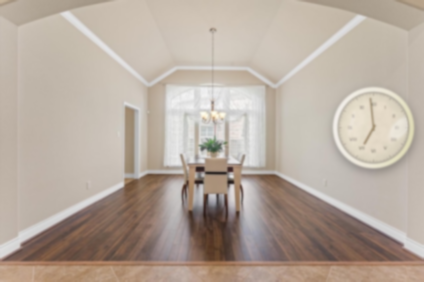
{"hour": 6, "minute": 59}
